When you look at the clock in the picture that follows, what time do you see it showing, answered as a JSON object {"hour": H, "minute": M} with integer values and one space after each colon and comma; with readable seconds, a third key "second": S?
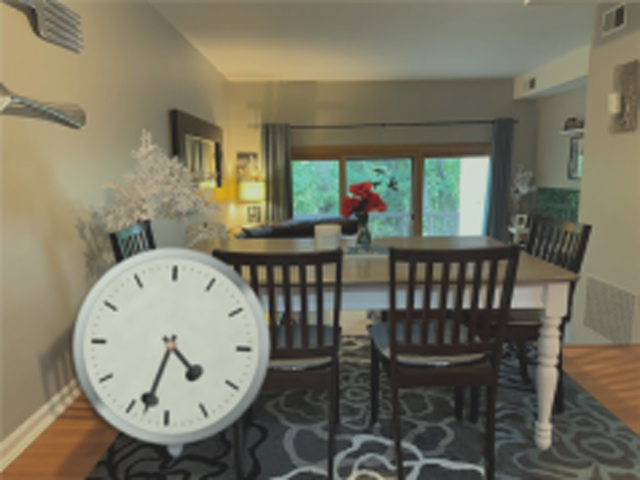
{"hour": 4, "minute": 33}
